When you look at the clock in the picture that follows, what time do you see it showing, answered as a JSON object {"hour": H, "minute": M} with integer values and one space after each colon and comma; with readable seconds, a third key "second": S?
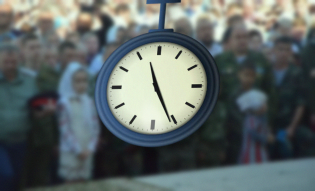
{"hour": 11, "minute": 26}
